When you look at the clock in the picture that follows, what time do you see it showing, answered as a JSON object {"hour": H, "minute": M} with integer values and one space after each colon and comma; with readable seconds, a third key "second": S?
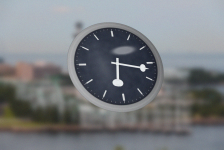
{"hour": 6, "minute": 17}
